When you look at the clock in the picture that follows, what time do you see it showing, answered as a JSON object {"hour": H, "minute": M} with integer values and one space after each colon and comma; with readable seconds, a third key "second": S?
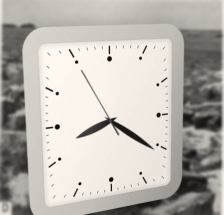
{"hour": 8, "minute": 20, "second": 55}
